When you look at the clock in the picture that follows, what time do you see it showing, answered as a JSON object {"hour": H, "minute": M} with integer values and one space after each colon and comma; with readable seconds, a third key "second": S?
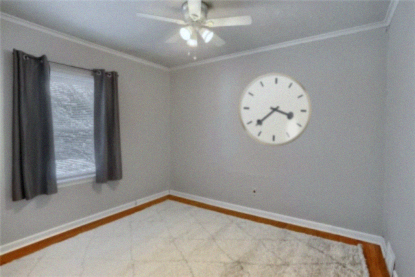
{"hour": 3, "minute": 38}
